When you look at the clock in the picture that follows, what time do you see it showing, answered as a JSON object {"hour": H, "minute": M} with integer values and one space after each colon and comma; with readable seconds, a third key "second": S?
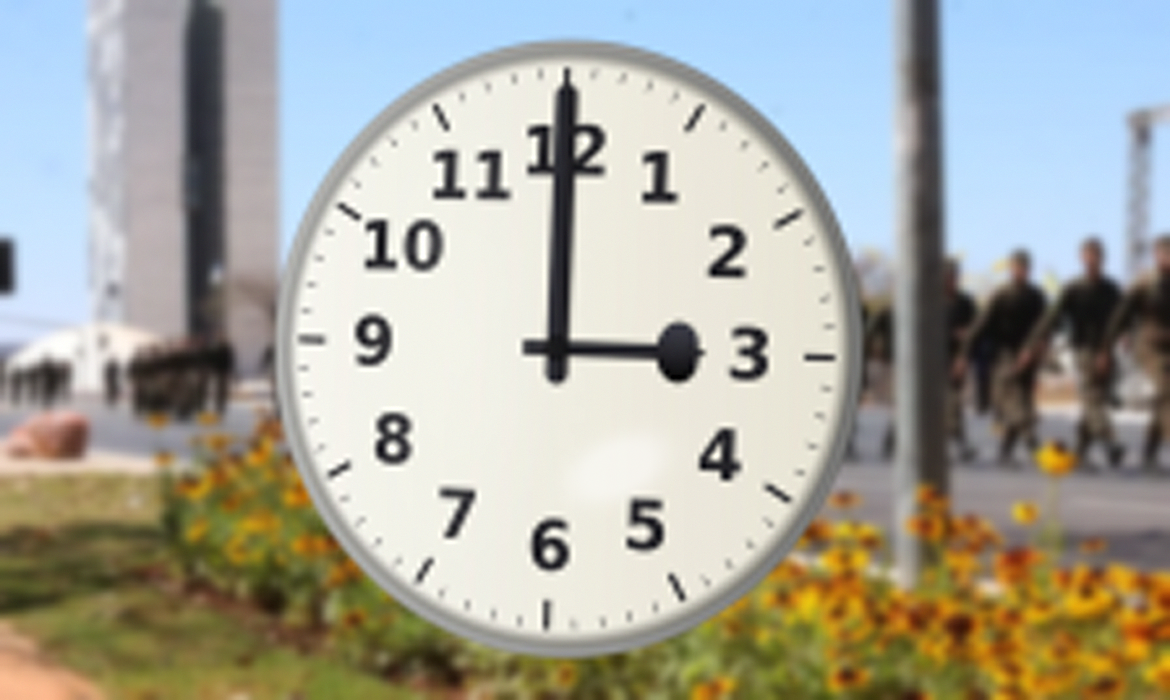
{"hour": 3, "minute": 0}
